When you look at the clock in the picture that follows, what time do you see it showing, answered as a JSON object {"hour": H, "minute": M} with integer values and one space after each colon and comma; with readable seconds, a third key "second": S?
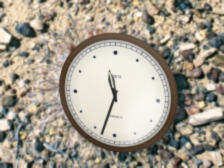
{"hour": 11, "minute": 33}
